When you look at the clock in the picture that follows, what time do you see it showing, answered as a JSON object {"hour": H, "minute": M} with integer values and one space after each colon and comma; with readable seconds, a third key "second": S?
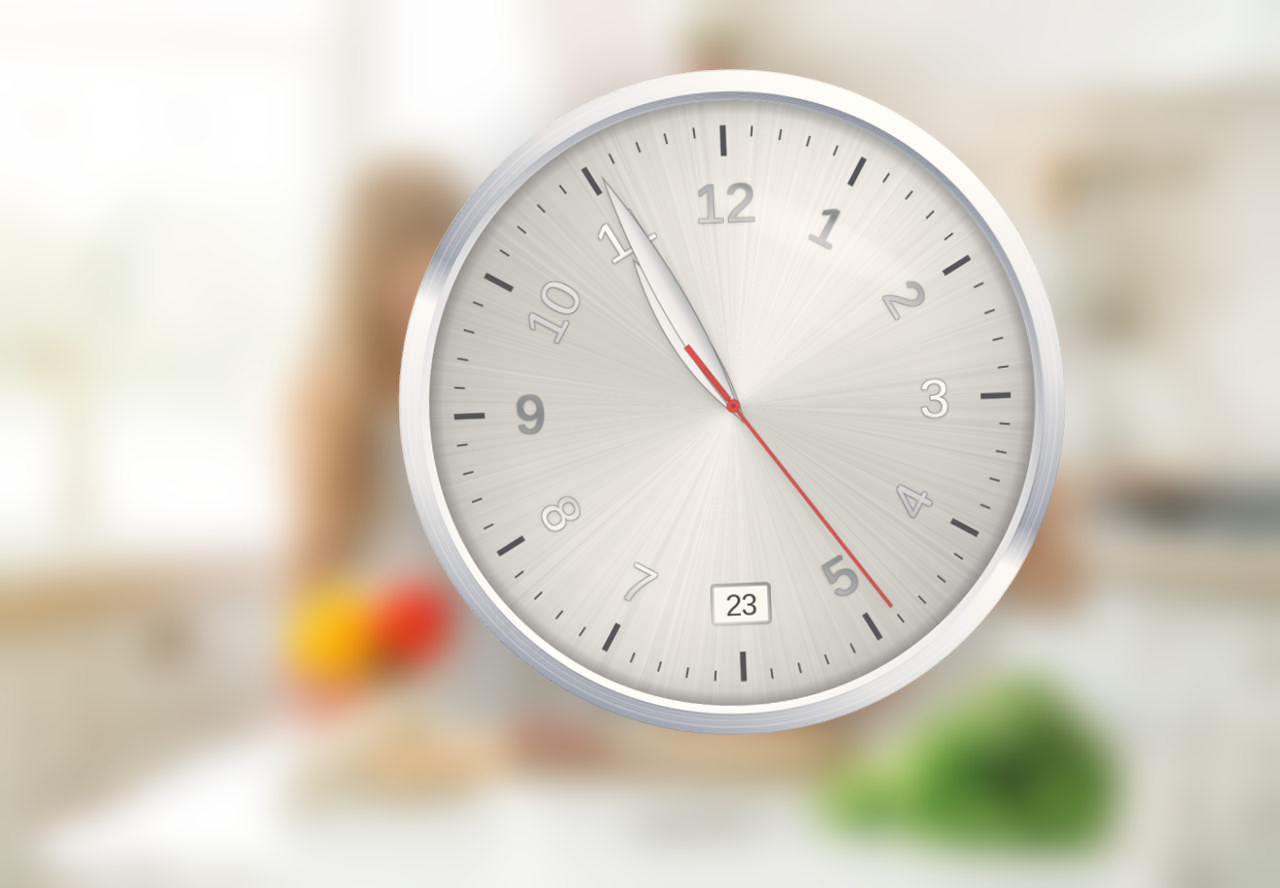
{"hour": 10, "minute": 55, "second": 24}
